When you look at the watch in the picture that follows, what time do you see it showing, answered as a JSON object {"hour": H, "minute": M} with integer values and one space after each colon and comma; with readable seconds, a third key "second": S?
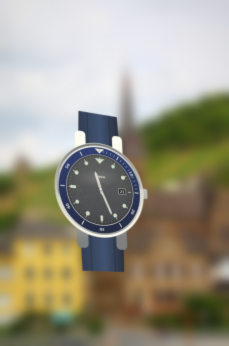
{"hour": 11, "minute": 26}
